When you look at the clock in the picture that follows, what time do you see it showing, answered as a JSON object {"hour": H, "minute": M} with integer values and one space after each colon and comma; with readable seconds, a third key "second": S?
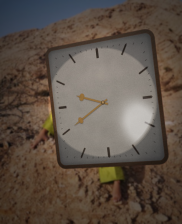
{"hour": 9, "minute": 40}
